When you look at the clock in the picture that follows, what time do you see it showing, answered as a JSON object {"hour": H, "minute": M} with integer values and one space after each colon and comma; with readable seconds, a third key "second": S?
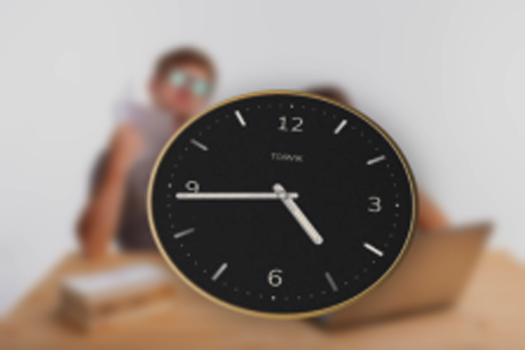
{"hour": 4, "minute": 44}
